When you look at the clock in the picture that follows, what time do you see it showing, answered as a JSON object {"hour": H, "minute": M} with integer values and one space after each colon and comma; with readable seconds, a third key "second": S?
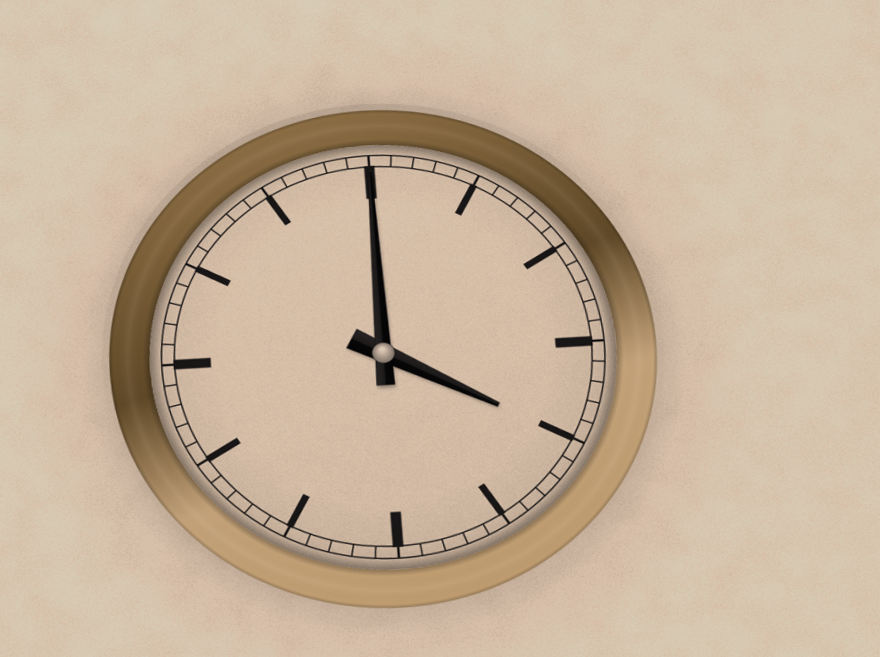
{"hour": 4, "minute": 0}
